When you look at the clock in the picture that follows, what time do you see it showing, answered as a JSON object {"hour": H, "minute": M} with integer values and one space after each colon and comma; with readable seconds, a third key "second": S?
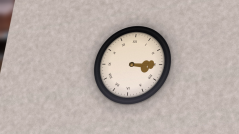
{"hour": 3, "minute": 15}
